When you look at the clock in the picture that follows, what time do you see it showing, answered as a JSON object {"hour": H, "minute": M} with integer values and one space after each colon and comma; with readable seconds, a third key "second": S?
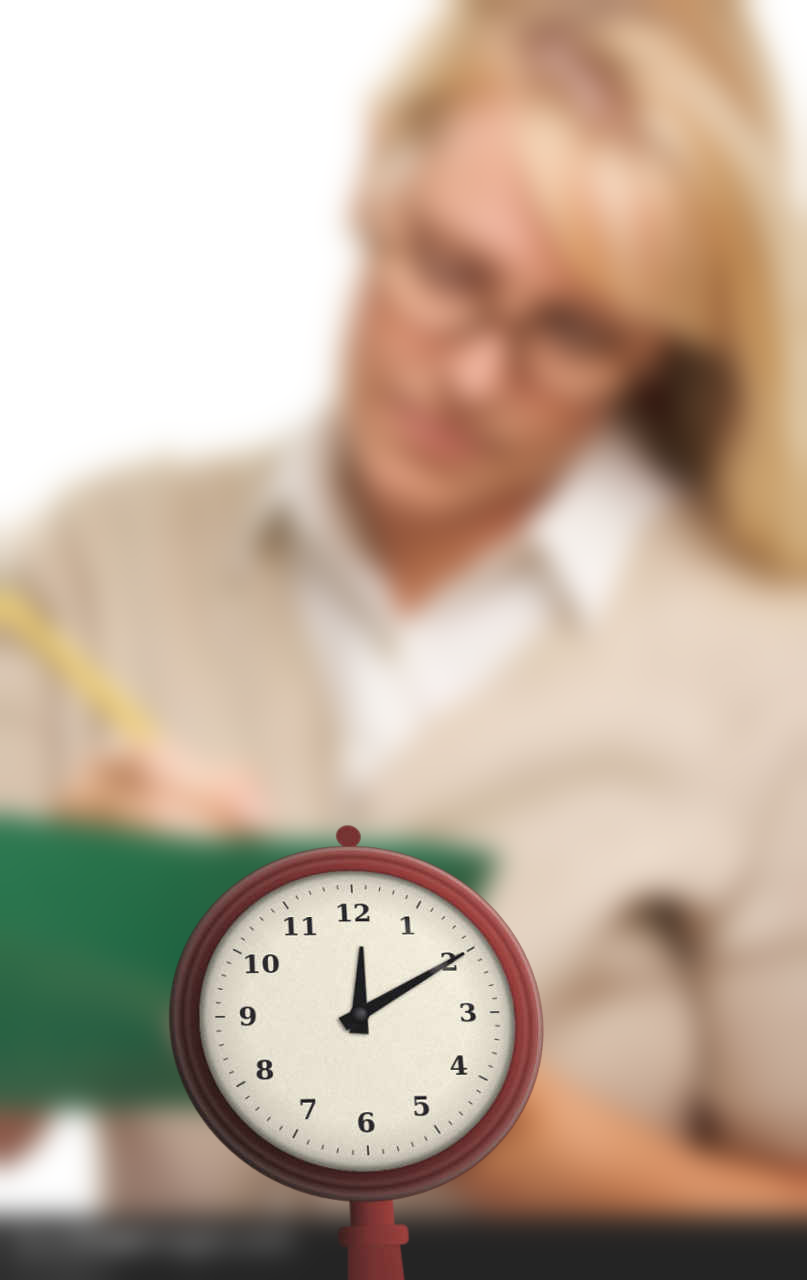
{"hour": 12, "minute": 10}
